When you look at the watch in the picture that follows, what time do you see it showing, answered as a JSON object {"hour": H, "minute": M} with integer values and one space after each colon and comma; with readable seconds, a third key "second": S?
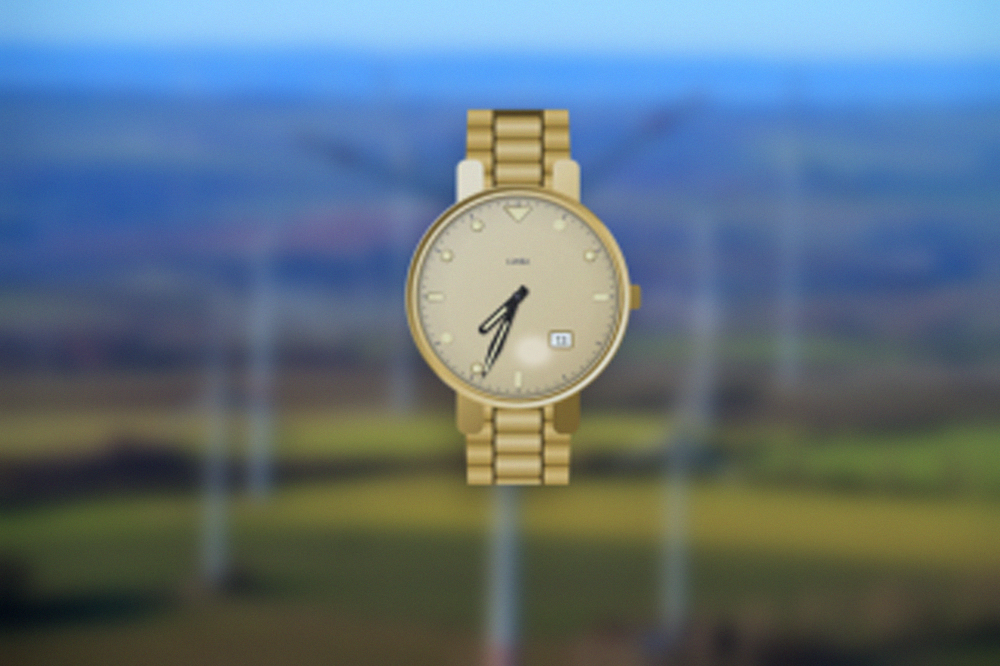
{"hour": 7, "minute": 34}
